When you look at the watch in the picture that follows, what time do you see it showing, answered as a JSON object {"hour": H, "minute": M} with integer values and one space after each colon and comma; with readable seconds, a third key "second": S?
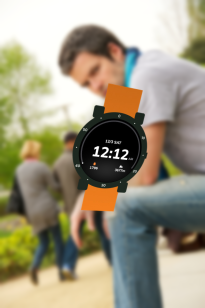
{"hour": 12, "minute": 12}
